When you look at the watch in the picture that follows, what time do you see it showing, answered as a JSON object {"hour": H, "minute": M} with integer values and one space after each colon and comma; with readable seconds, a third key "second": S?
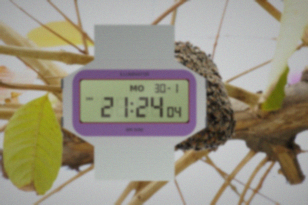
{"hour": 21, "minute": 24}
